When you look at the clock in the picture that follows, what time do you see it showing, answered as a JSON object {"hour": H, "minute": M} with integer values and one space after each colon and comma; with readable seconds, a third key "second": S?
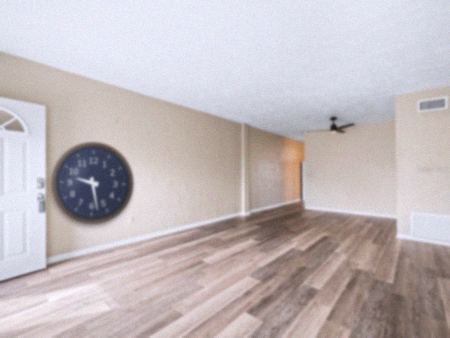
{"hour": 9, "minute": 28}
